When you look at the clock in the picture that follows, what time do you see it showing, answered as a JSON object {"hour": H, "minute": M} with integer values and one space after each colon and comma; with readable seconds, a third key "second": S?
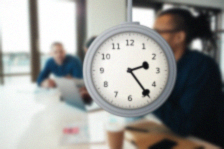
{"hour": 2, "minute": 24}
